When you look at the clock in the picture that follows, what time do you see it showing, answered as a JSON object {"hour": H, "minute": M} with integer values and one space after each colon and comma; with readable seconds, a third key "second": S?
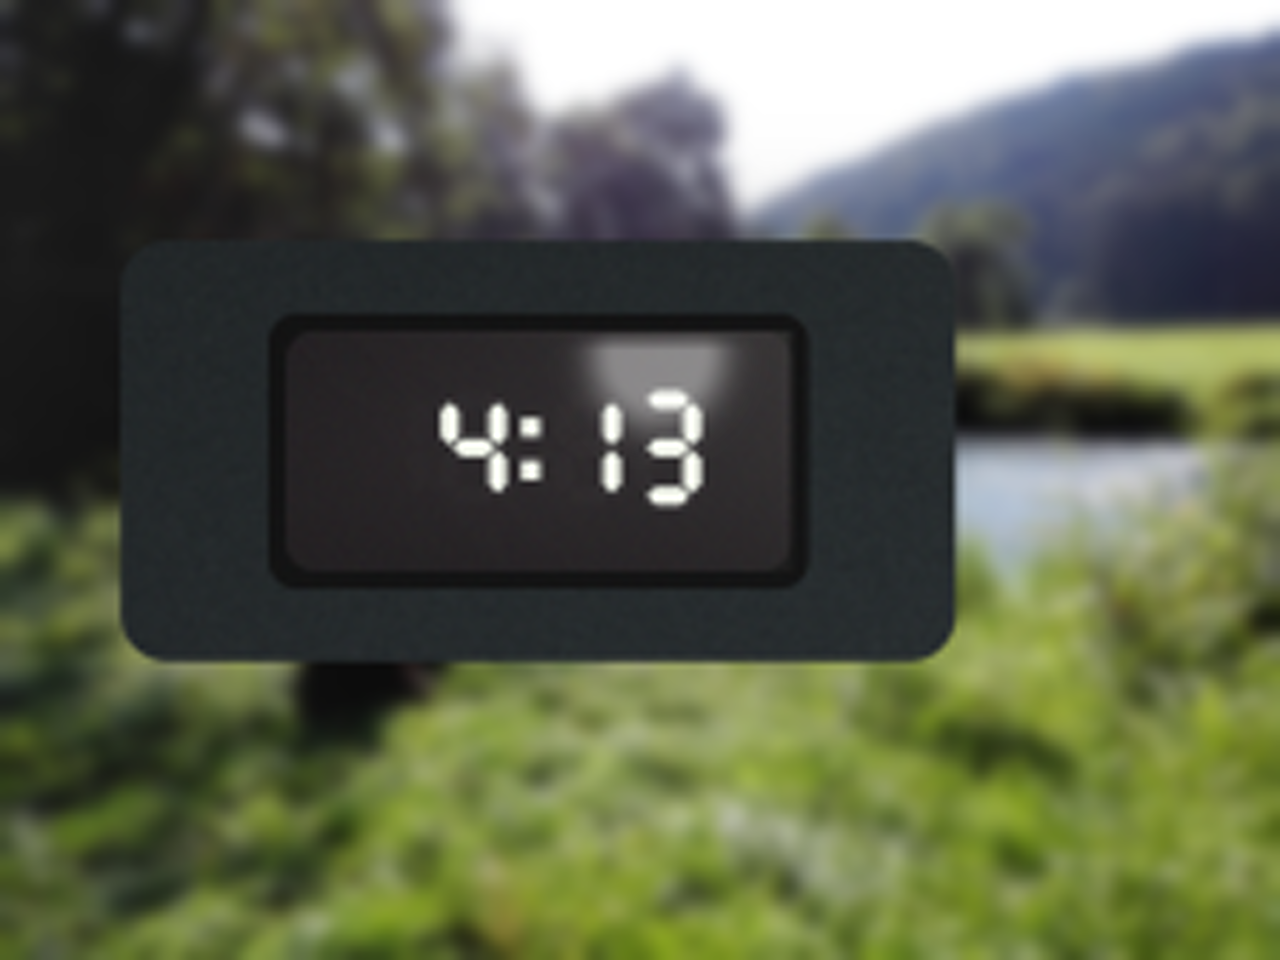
{"hour": 4, "minute": 13}
